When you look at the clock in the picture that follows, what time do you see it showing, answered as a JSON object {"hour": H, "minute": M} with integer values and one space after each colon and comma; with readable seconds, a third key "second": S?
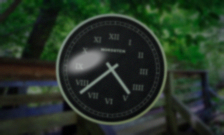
{"hour": 4, "minute": 38}
